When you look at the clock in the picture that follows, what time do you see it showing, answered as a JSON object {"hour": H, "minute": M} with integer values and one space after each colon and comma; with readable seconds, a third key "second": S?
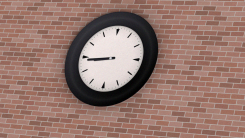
{"hour": 8, "minute": 44}
